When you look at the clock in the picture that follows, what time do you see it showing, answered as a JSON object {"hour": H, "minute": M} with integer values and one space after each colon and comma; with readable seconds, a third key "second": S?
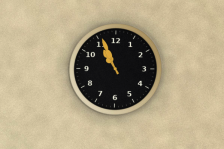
{"hour": 10, "minute": 56}
